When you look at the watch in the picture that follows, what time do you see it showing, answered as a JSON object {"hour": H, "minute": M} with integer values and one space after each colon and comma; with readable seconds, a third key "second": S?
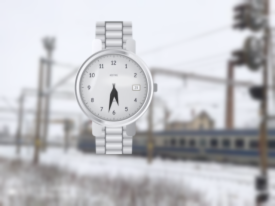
{"hour": 5, "minute": 32}
